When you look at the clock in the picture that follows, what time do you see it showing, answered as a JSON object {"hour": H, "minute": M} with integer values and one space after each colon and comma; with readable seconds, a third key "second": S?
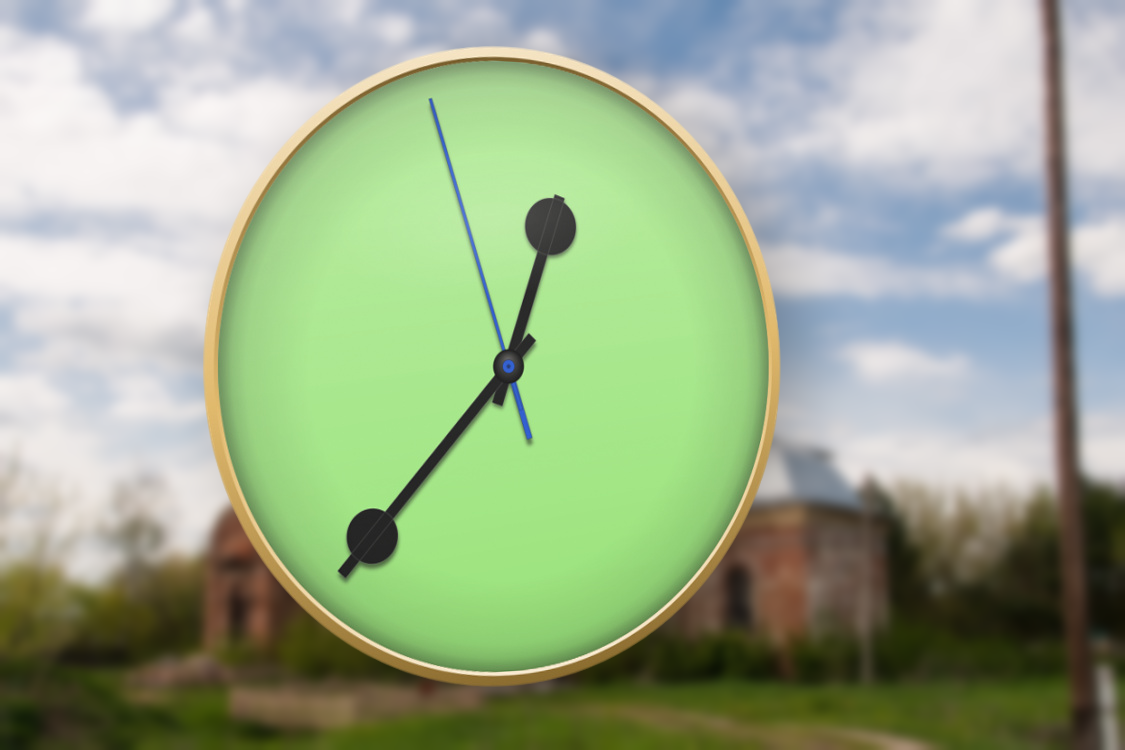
{"hour": 12, "minute": 36, "second": 57}
